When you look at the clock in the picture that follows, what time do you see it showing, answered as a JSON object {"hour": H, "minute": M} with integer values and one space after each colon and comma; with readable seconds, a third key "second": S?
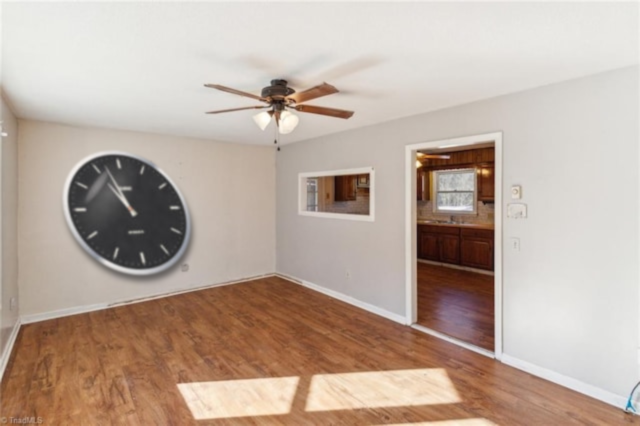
{"hour": 10, "minute": 57}
